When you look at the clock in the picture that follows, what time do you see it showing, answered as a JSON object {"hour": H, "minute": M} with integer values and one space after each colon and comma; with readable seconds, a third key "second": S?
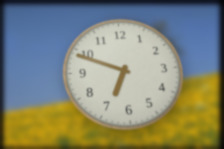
{"hour": 6, "minute": 49}
